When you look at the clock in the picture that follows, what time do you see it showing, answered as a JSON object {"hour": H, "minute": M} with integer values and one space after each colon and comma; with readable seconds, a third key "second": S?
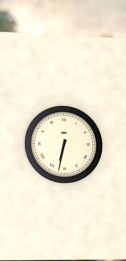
{"hour": 6, "minute": 32}
